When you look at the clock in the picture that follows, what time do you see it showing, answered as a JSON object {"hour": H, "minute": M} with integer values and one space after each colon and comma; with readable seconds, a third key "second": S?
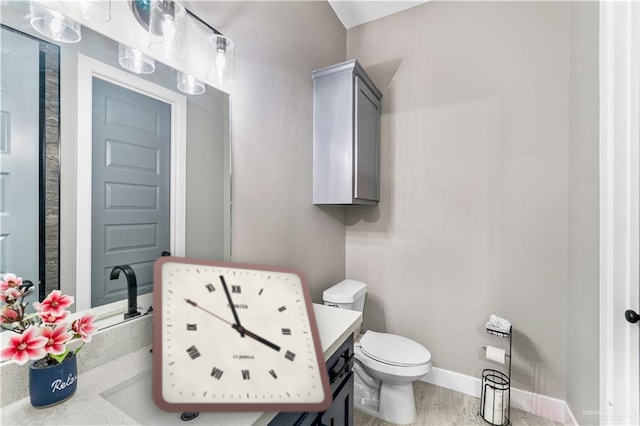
{"hour": 3, "minute": 57, "second": 50}
